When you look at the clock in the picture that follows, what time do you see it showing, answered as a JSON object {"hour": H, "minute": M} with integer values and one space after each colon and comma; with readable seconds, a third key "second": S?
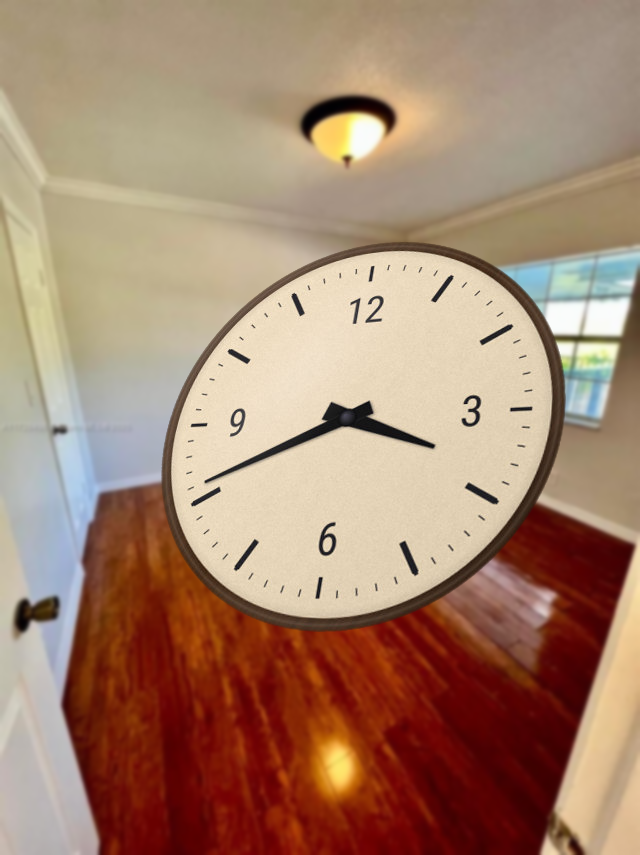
{"hour": 3, "minute": 41}
